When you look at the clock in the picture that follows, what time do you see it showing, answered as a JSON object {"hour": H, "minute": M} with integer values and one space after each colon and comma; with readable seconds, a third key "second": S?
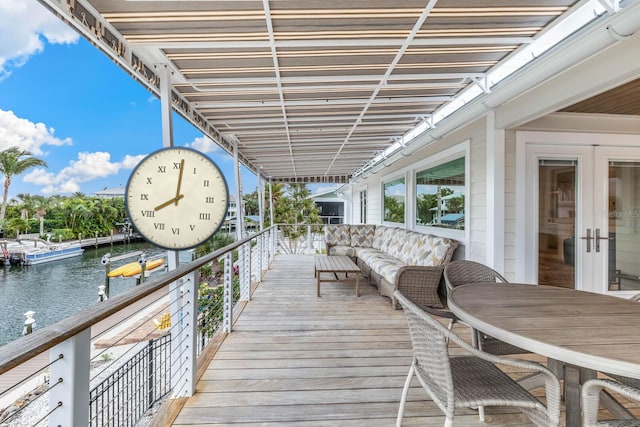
{"hour": 8, "minute": 1}
